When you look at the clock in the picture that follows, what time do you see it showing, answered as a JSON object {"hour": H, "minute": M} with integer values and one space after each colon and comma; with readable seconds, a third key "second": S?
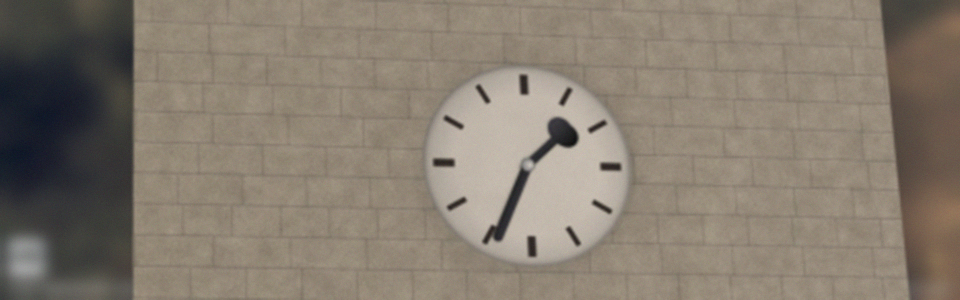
{"hour": 1, "minute": 34}
